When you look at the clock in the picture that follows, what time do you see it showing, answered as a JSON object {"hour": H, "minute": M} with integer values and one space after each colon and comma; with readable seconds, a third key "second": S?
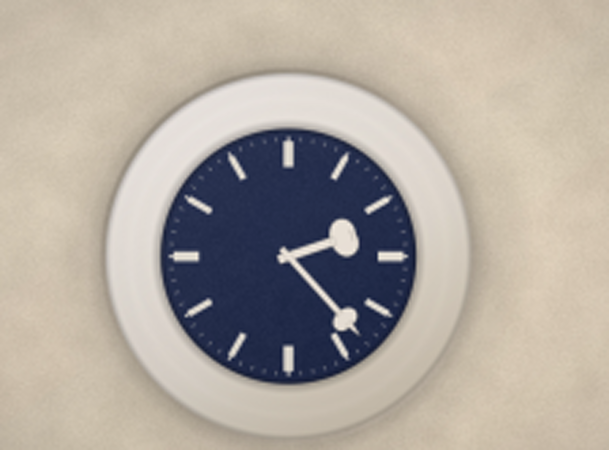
{"hour": 2, "minute": 23}
